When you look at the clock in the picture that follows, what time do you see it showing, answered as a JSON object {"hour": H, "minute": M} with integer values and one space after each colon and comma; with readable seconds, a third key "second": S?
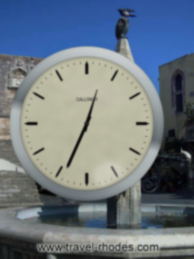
{"hour": 12, "minute": 34}
